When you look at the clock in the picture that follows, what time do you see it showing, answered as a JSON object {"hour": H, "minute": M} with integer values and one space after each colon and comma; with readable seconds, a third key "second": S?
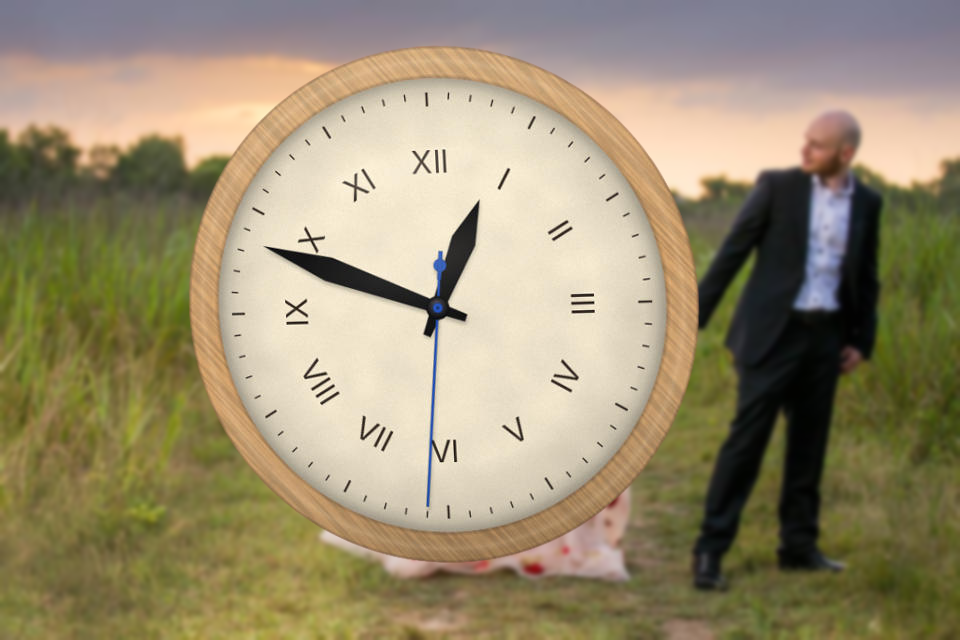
{"hour": 12, "minute": 48, "second": 31}
